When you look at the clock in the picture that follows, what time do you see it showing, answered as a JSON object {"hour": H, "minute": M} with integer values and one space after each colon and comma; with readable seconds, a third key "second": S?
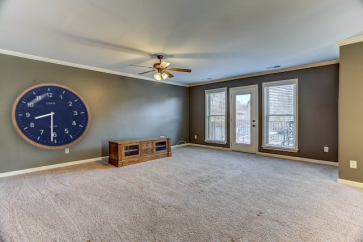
{"hour": 8, "minute": 31}
